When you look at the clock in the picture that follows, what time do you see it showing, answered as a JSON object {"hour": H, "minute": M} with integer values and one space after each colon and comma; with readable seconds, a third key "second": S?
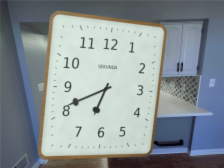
{"hour": 6, "minute": 41}
